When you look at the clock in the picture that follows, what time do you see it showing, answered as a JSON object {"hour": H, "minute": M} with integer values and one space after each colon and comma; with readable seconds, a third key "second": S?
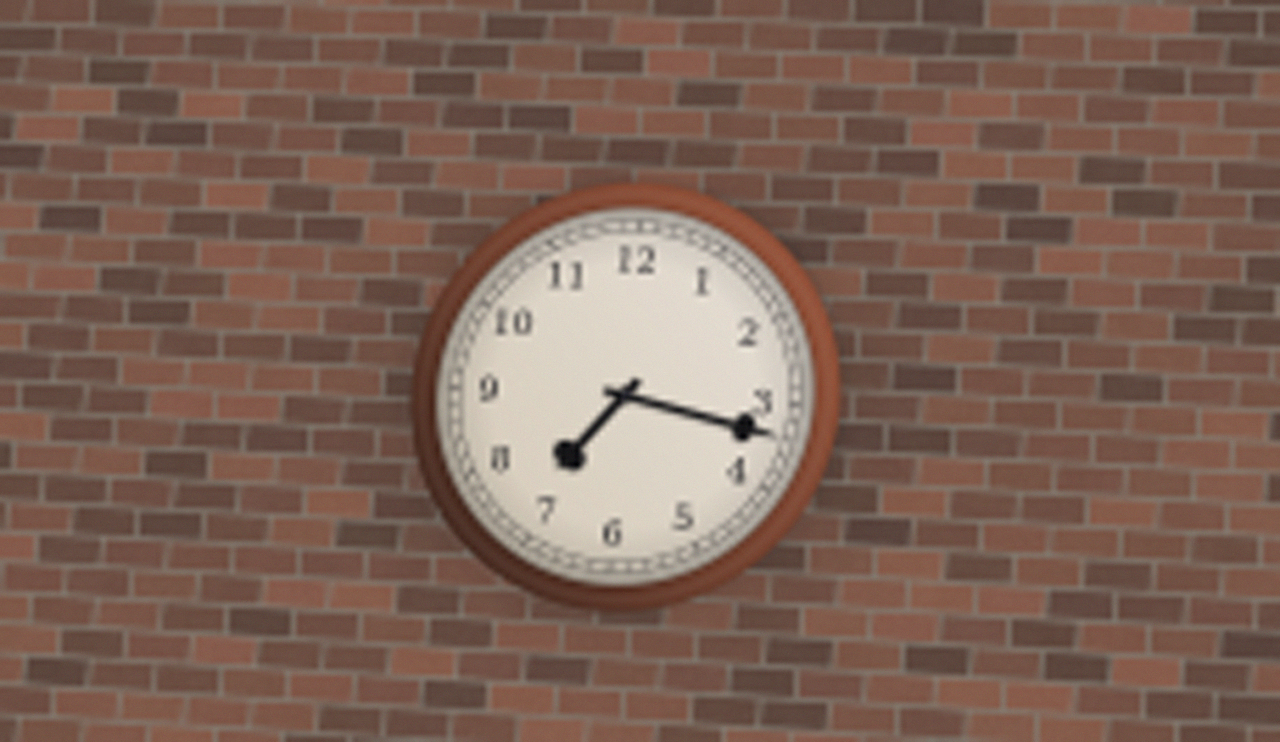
{"hour": 7, "minute": 17}
